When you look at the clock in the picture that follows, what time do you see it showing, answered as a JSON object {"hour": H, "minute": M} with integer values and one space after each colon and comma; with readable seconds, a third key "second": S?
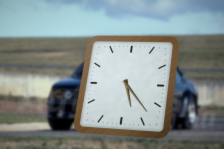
{"hour": 5, "minute": 23}
